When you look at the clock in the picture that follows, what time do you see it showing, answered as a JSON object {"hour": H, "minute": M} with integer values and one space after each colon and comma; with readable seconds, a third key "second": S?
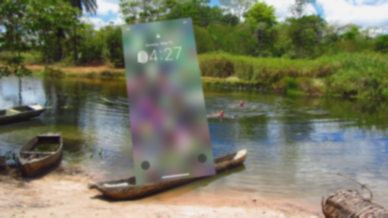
{"hour": 4, "minute": 27}
